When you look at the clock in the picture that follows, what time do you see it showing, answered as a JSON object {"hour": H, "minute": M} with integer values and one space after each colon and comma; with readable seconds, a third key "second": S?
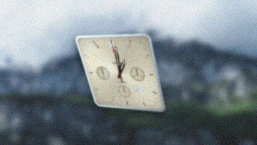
{"hour": 1, "minute": 1}
